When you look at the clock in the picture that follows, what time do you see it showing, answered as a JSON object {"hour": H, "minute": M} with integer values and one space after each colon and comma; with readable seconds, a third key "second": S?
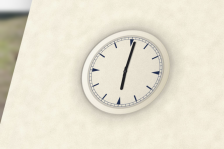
{"hour": 6, "minute": 1}
